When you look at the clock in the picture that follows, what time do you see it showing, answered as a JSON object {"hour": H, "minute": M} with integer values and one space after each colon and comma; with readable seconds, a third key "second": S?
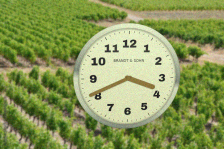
{"hour": 3, "minute": 41}
